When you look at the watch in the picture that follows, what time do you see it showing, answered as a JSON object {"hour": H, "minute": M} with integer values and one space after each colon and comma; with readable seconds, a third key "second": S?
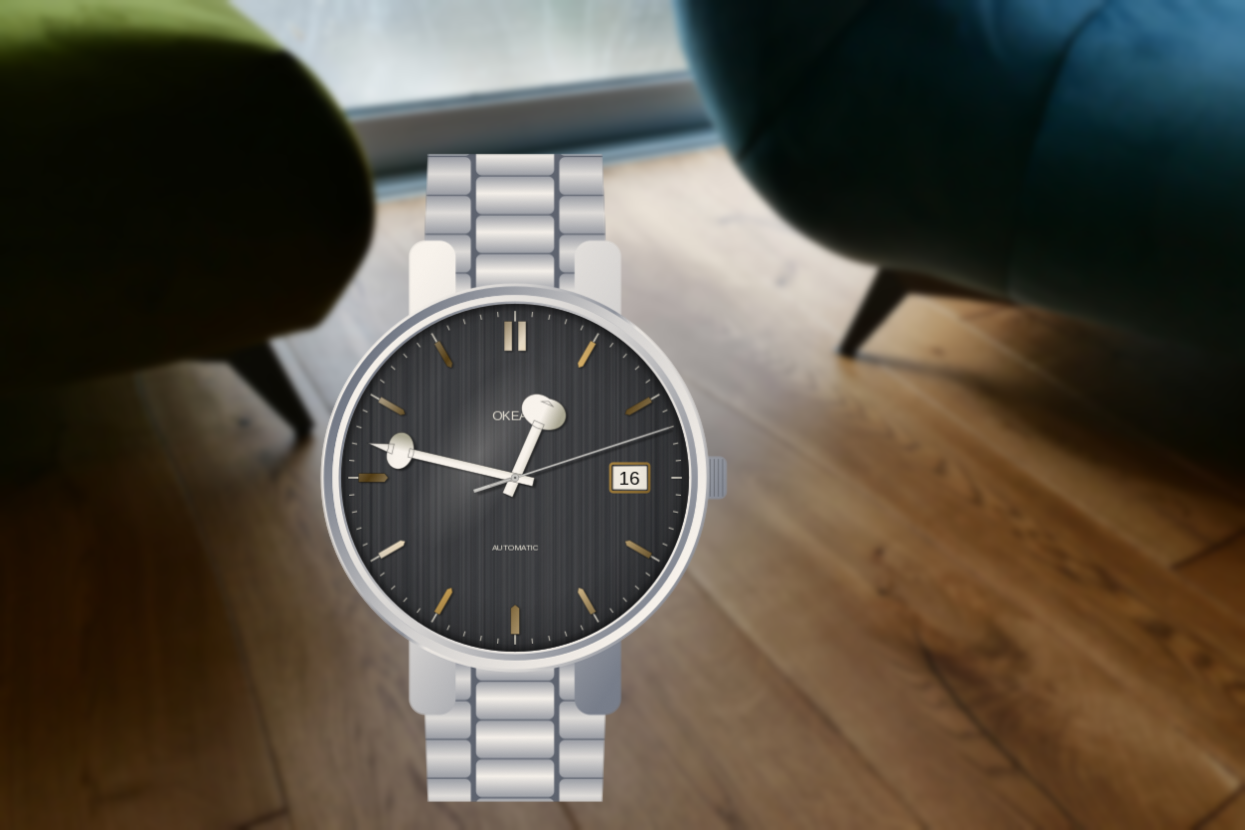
{"hour": 12, "minute": 47, "second": 12}
